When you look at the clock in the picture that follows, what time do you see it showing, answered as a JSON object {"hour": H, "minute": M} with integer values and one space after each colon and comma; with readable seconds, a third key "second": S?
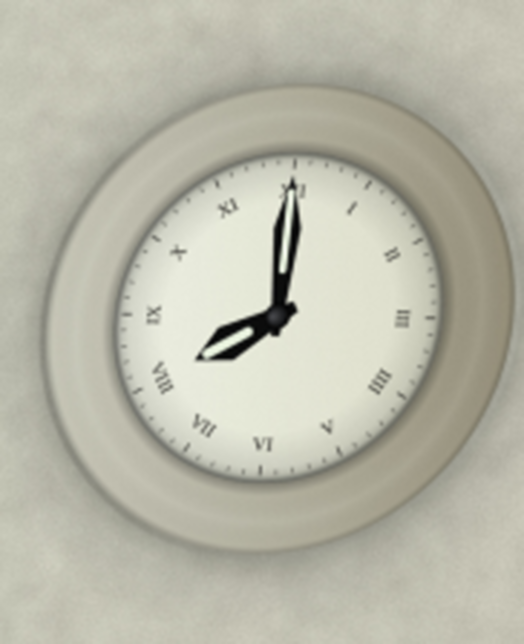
{"hour": 8, "minute": 0}
